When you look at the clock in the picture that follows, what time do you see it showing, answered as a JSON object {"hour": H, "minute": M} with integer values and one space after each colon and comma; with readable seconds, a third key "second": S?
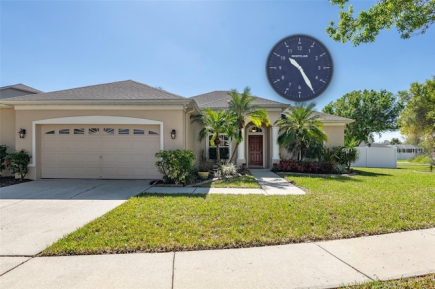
{"hour": 10, "minute": 25}
